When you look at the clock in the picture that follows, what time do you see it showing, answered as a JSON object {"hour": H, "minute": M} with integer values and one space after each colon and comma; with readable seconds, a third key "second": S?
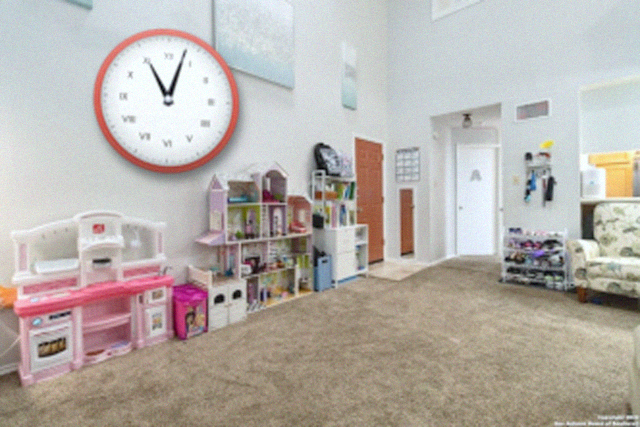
{"hour": 11, "minute": 3}
